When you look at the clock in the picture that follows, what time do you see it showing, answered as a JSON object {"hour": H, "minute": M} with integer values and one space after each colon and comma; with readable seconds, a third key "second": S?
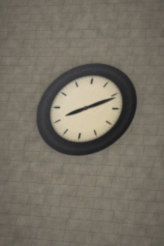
{"hour": 8, "minute": 11}
